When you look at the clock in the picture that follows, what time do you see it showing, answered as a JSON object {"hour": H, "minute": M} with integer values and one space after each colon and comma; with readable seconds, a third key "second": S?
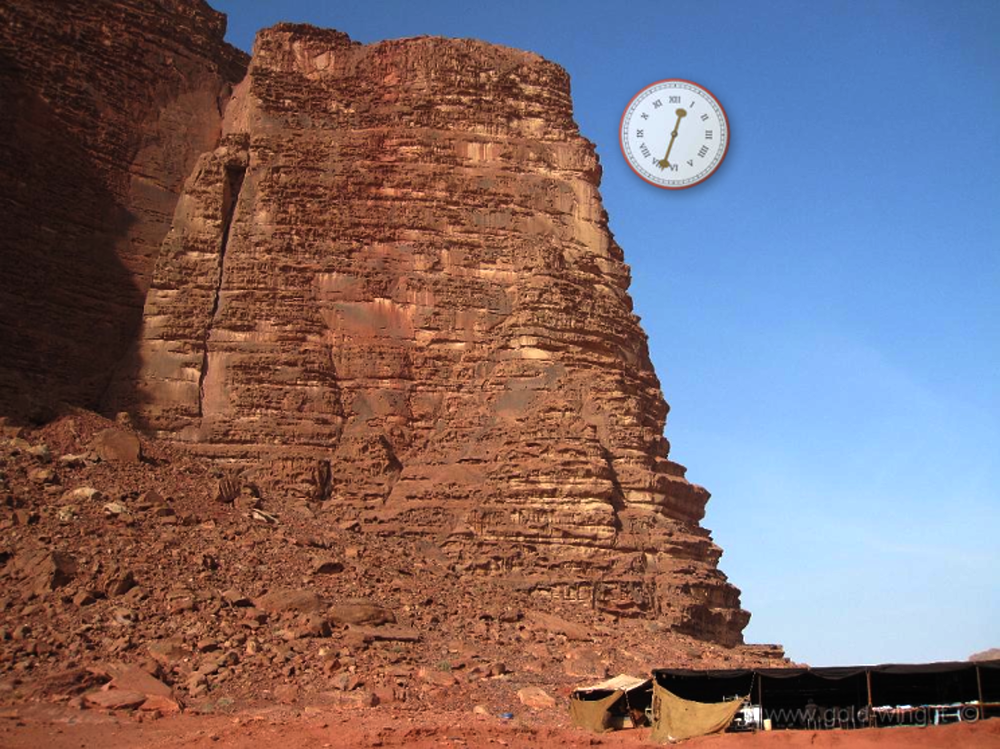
{"hour": 12, "minute": 33}
